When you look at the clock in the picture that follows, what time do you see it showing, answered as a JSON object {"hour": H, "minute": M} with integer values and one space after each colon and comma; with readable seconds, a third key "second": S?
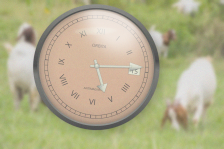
{"hour": 5, "minute": 14}
